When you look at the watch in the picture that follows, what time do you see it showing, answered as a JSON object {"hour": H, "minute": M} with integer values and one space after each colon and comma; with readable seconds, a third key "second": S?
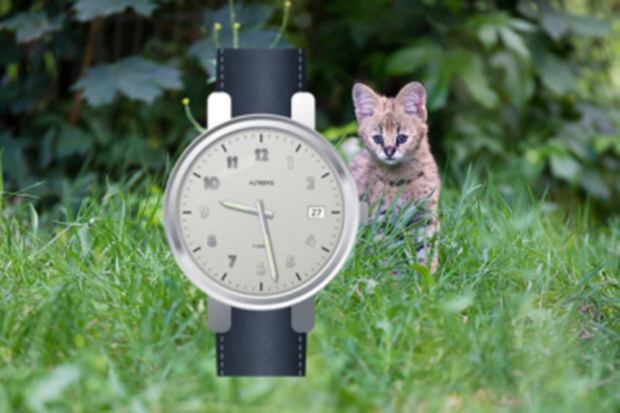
{"hour": 9, "minute": 28}
